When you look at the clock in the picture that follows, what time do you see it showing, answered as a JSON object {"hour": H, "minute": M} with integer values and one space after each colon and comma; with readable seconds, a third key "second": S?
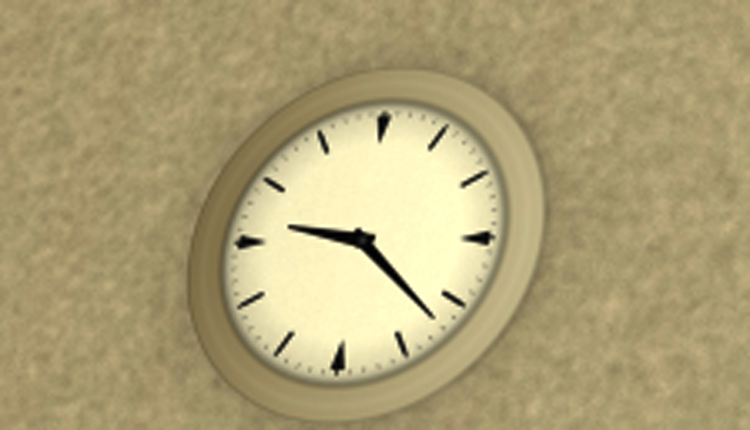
{"hour": 9, "minute": 22}
